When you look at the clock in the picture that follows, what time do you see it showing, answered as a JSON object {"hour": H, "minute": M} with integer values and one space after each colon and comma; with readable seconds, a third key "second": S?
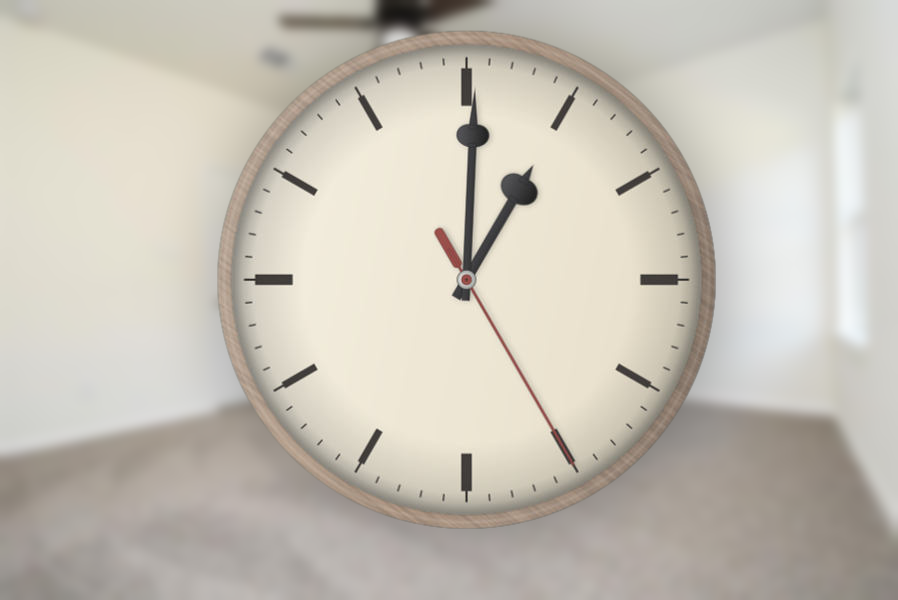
{"hour": 1, "minute": 0, "second": 25}
